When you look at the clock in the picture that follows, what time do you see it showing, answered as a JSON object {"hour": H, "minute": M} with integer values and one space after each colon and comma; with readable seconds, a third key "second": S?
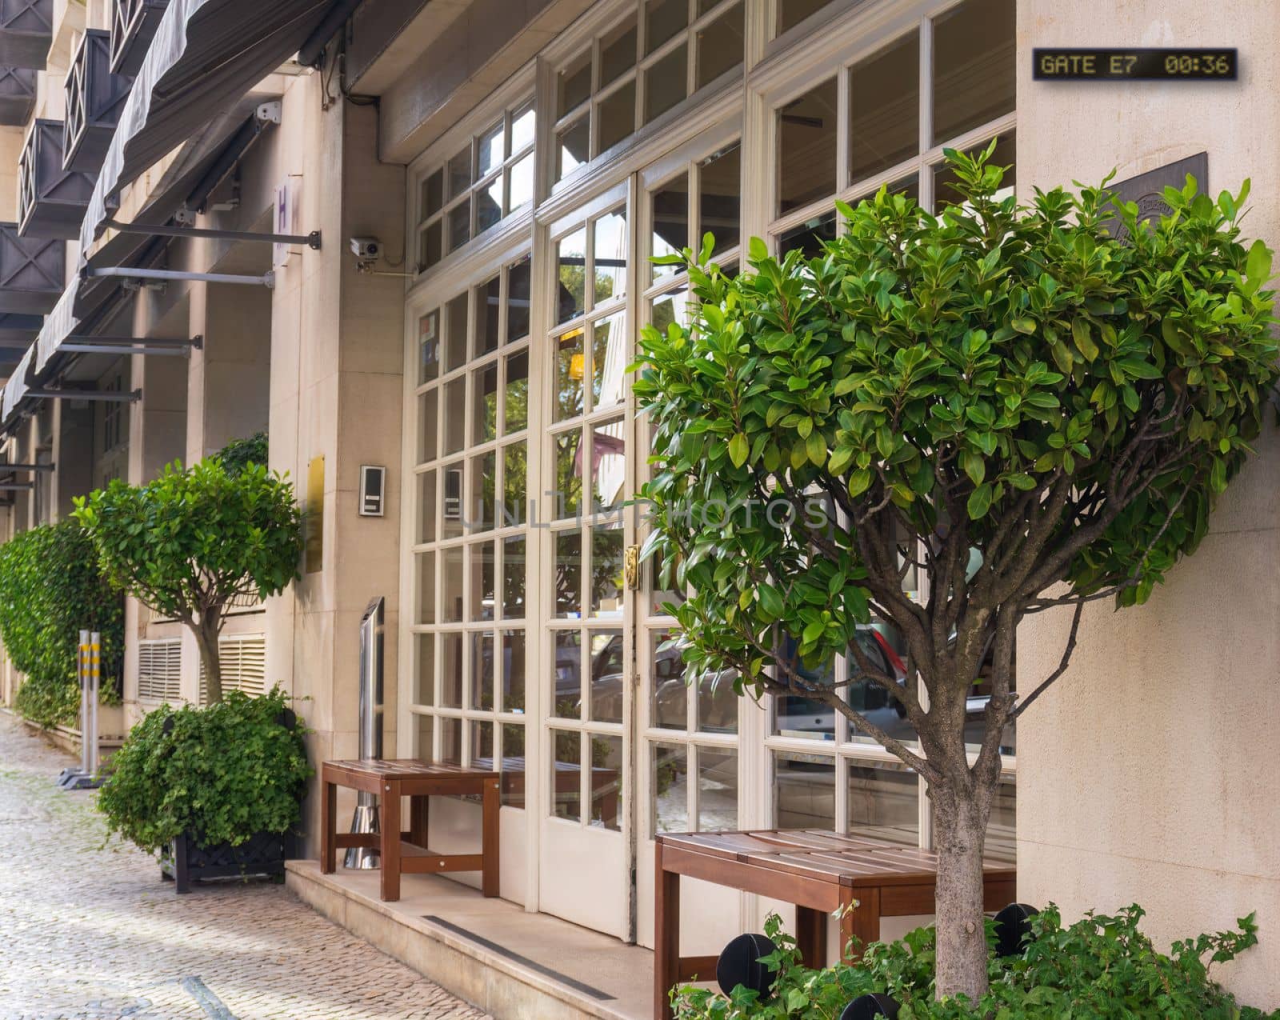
{"hour": 0, "minute": 36}
